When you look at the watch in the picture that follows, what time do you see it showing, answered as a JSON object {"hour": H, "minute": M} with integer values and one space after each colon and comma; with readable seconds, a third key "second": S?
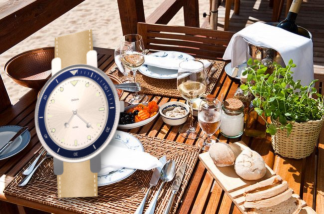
{"hour": 7, "minute": 22}
